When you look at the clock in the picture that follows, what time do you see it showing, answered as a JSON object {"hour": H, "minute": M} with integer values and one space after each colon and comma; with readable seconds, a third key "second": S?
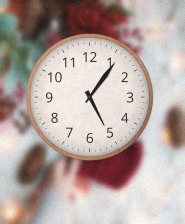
{"hour": 5, "minute": 6}
